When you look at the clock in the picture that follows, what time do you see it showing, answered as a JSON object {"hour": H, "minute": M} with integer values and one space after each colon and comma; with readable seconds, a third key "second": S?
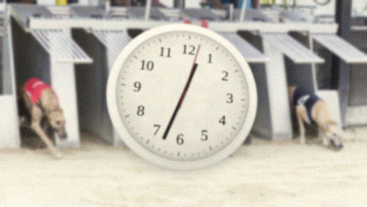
{"hour": 12, "minute": 33, "second": 2}
